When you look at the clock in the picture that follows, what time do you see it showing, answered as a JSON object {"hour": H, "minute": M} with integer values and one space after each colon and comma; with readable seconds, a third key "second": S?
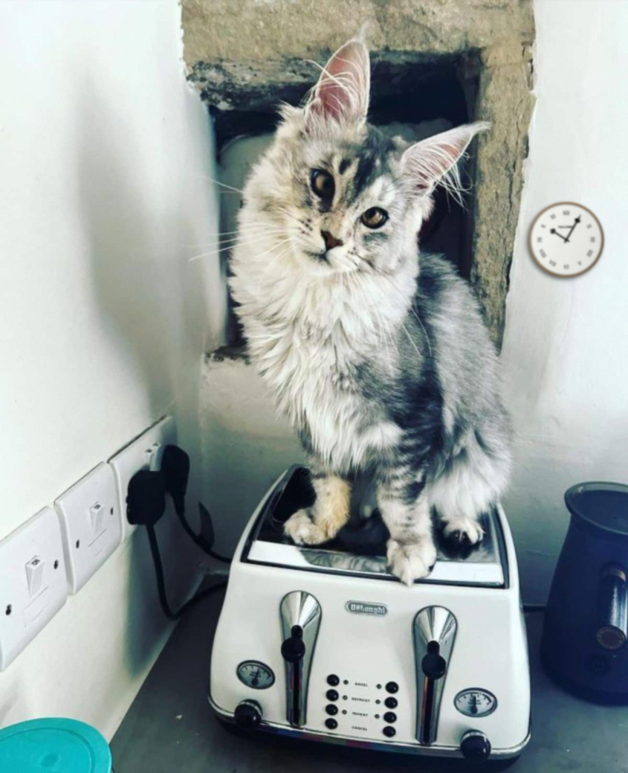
{"hour": 10, "minute": 5}
